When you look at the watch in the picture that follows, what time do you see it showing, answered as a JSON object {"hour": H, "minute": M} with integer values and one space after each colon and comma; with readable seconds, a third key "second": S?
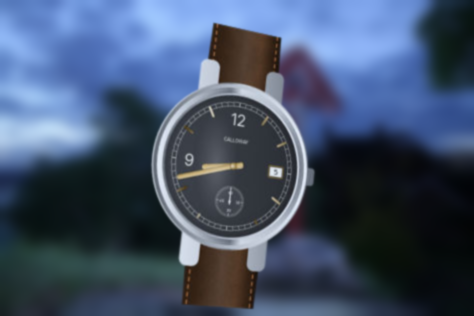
{"hour": 8, "minute": 42}
